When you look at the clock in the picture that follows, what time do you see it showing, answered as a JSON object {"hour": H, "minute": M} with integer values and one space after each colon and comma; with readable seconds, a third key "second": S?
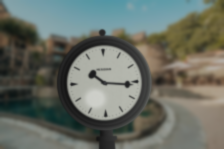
{"hour": 10, "minute": 16}
